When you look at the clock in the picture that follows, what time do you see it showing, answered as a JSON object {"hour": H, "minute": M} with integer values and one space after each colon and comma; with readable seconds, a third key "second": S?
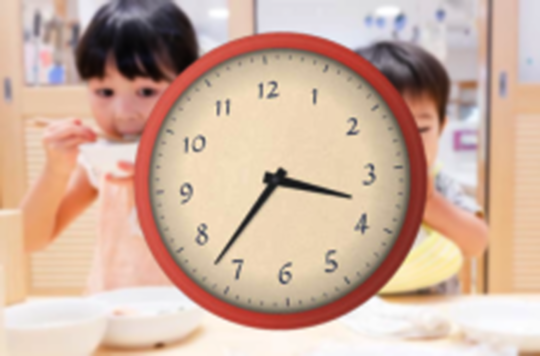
{"hour": 3, "minute": 37}
